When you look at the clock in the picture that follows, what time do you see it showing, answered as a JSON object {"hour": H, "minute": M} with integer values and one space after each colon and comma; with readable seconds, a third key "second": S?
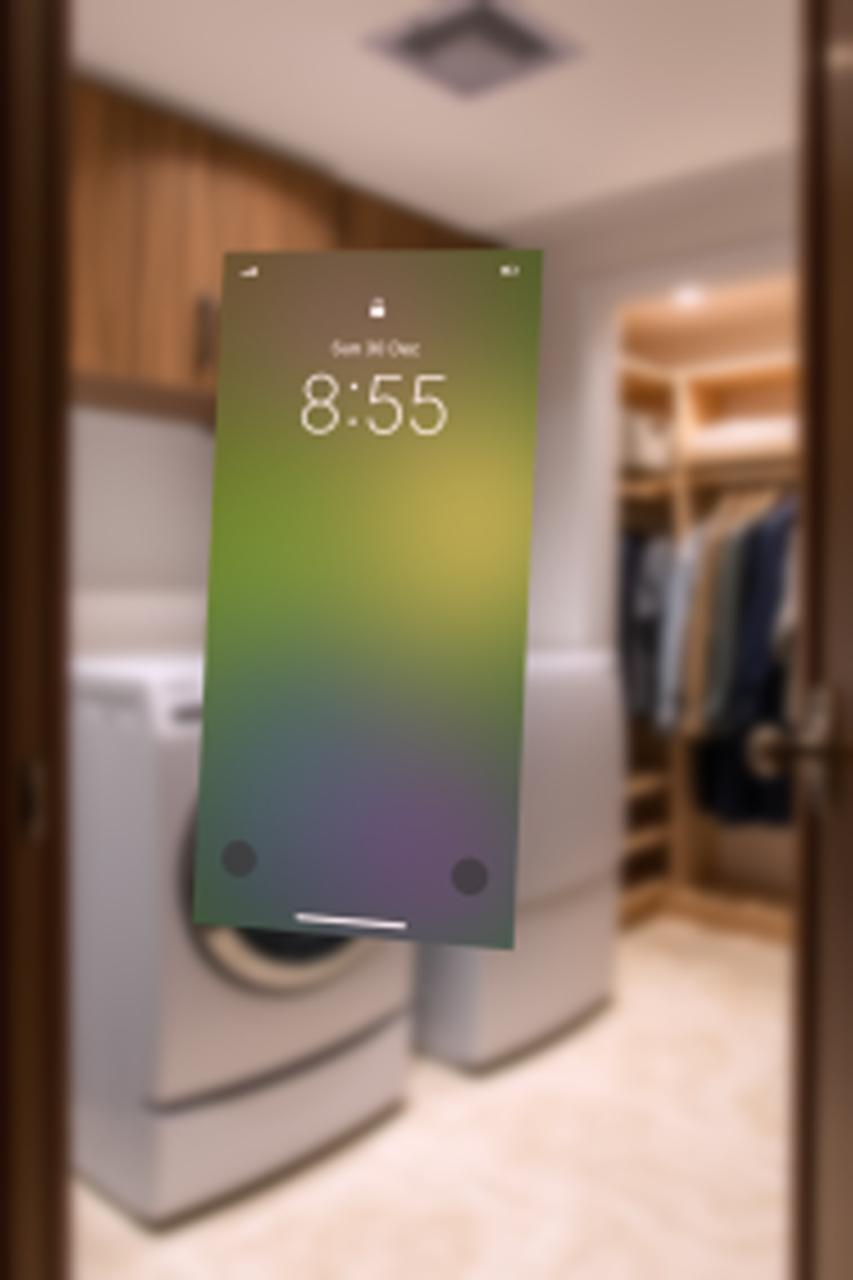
{"hour": 8, "minute": 55}
